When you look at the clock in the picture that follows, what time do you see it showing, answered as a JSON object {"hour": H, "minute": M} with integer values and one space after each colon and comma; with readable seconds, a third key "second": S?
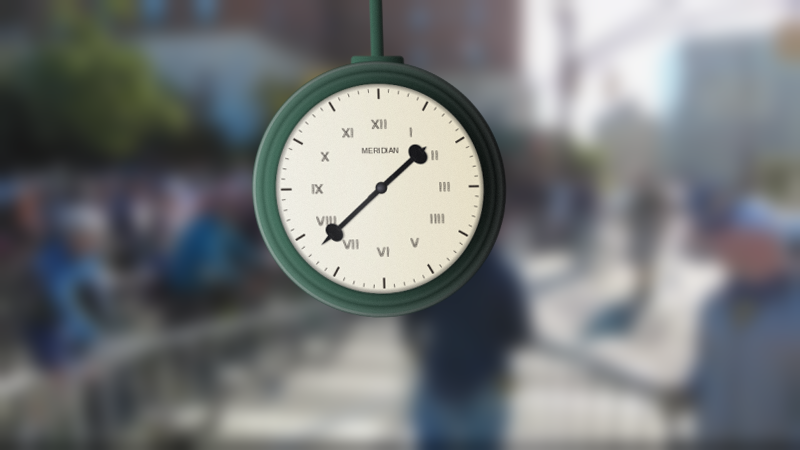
{"hour": 1, "minute": 38}
